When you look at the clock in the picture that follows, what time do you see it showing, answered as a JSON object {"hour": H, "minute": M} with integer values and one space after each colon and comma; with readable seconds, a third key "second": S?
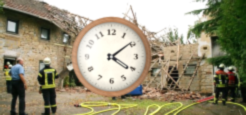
{"hour": 4, "minute": 9}
